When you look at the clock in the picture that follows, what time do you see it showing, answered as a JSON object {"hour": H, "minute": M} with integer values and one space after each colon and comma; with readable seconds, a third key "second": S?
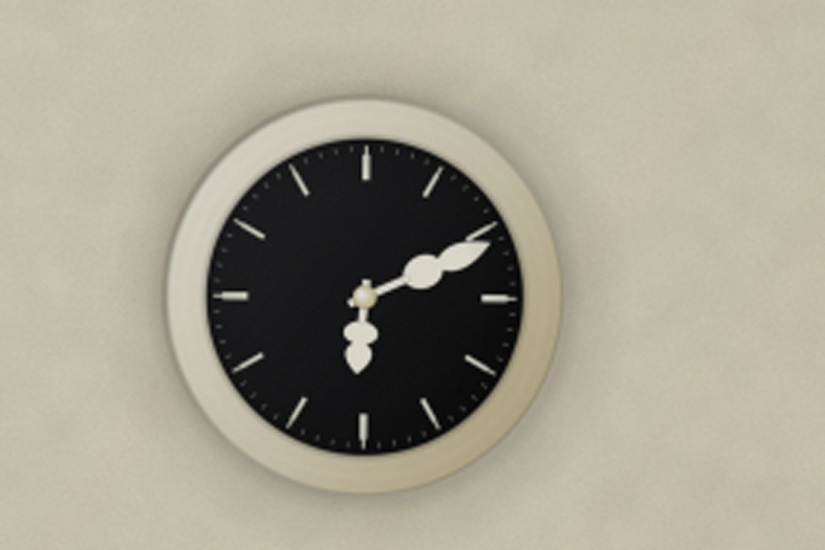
{"hour": 6, "minute": 11}
